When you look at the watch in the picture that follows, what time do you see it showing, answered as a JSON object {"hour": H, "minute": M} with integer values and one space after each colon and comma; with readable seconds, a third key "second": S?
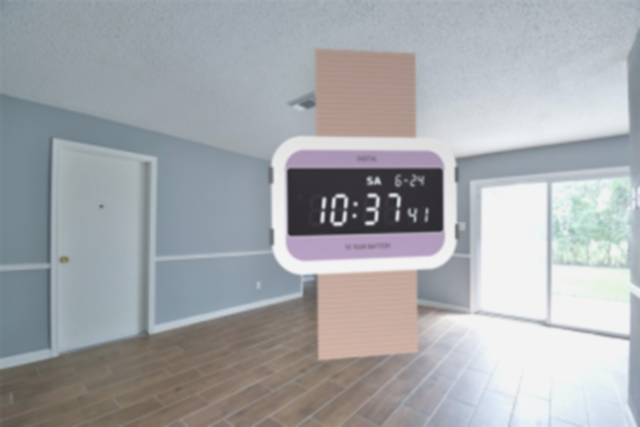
{"hour": 10, "minute": 37, "second": 41}
